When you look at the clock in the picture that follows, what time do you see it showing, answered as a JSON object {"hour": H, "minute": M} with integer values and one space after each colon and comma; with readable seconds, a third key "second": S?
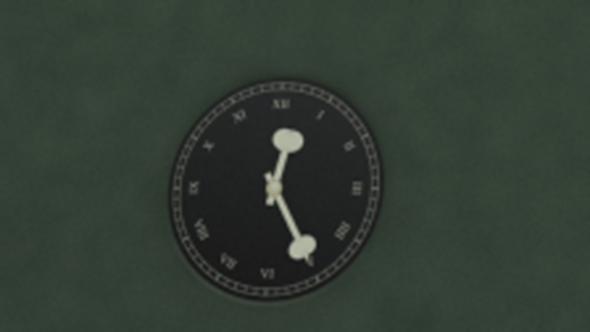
{"hour": 12, "minute": 25}
